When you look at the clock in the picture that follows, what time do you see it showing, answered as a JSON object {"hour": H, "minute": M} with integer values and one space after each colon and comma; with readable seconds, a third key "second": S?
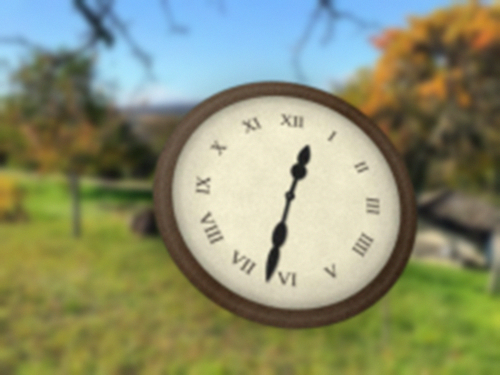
{"hour": 12, "minute": 32}
